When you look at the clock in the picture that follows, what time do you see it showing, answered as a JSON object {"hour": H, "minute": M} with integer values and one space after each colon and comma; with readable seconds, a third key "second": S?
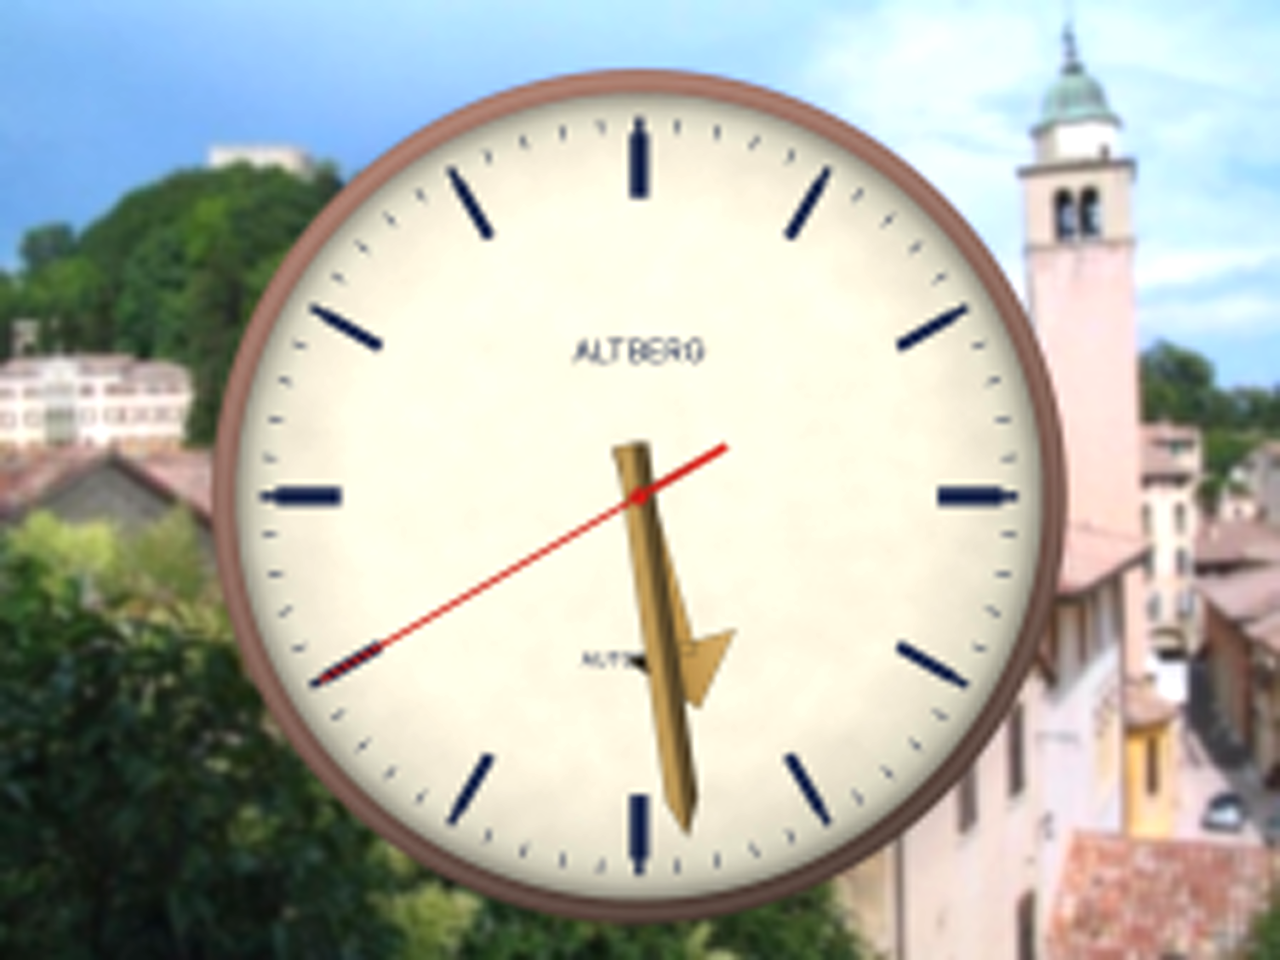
{"hour": 5, "minute": 28, "second": 40}
